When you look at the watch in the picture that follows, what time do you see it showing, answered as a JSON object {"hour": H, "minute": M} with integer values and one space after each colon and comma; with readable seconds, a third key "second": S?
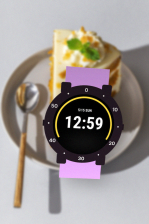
{"hour": 12, "minute": 59}
